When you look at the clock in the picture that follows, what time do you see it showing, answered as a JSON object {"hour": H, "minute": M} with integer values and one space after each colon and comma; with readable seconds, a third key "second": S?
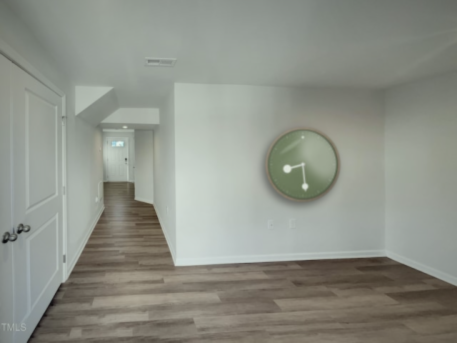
{"hour": 8, "minute": 29}
